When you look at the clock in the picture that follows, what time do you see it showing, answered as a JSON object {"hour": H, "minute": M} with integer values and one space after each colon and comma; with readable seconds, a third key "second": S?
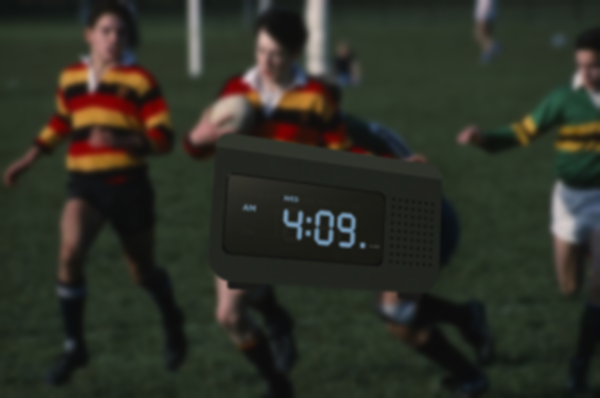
{"hour": 4, "minute": 9}
